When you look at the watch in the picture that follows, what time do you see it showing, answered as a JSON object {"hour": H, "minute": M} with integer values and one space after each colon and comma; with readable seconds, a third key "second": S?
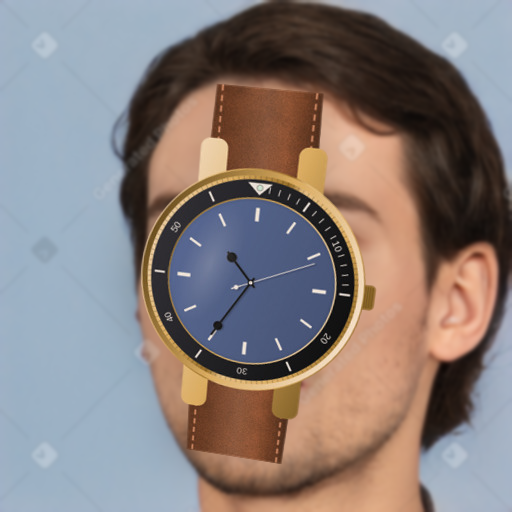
{"hour": 10, "minute": 35, "second": 11}
